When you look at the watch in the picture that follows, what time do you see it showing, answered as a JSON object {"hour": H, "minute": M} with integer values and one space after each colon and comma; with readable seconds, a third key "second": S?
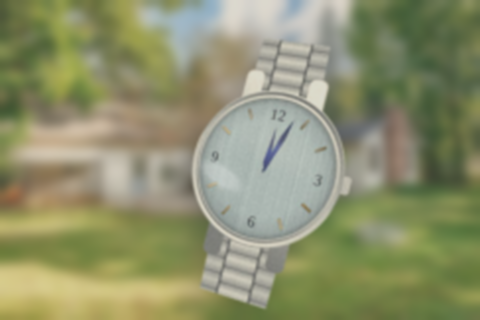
{"hour": 12, "minute": 3}
